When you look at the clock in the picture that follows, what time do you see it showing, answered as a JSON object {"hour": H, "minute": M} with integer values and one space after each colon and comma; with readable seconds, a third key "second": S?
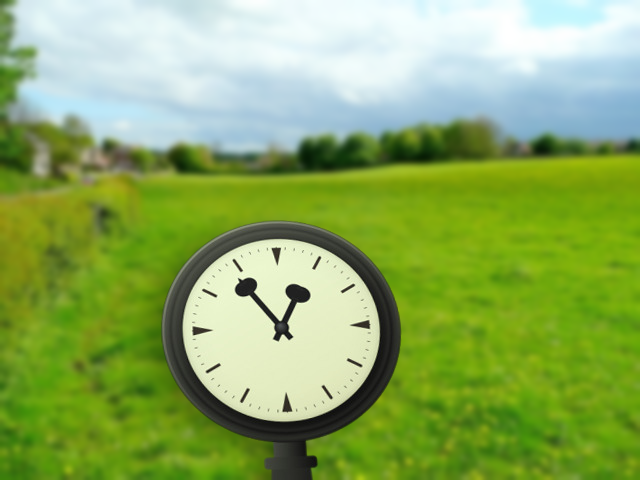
{"hour": 12, "minute": 54}
